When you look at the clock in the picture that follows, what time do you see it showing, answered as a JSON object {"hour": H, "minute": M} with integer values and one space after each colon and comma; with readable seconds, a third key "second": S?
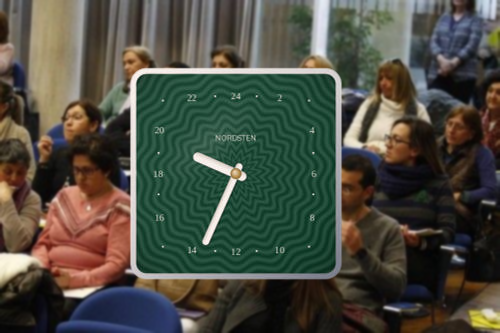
{"hour": 19, "minute": 34}
